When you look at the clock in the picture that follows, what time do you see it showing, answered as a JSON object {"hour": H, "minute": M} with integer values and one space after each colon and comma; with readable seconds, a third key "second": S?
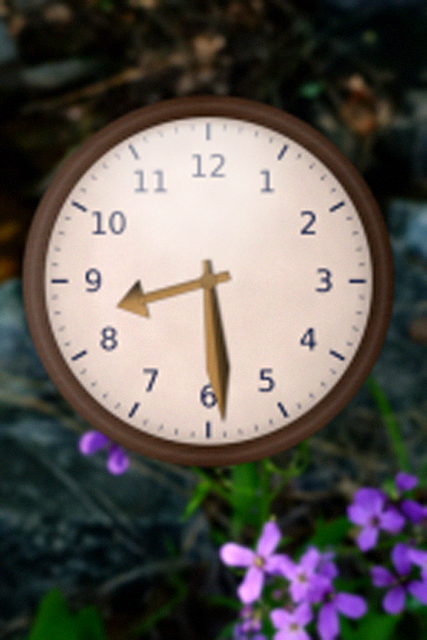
{"hour": 8, "minute": 29}
